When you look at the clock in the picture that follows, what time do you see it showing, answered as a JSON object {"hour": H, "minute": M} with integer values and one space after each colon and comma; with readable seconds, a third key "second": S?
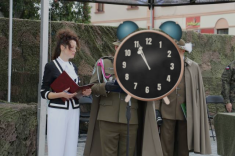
{"hour": 10, "minute": 56}
